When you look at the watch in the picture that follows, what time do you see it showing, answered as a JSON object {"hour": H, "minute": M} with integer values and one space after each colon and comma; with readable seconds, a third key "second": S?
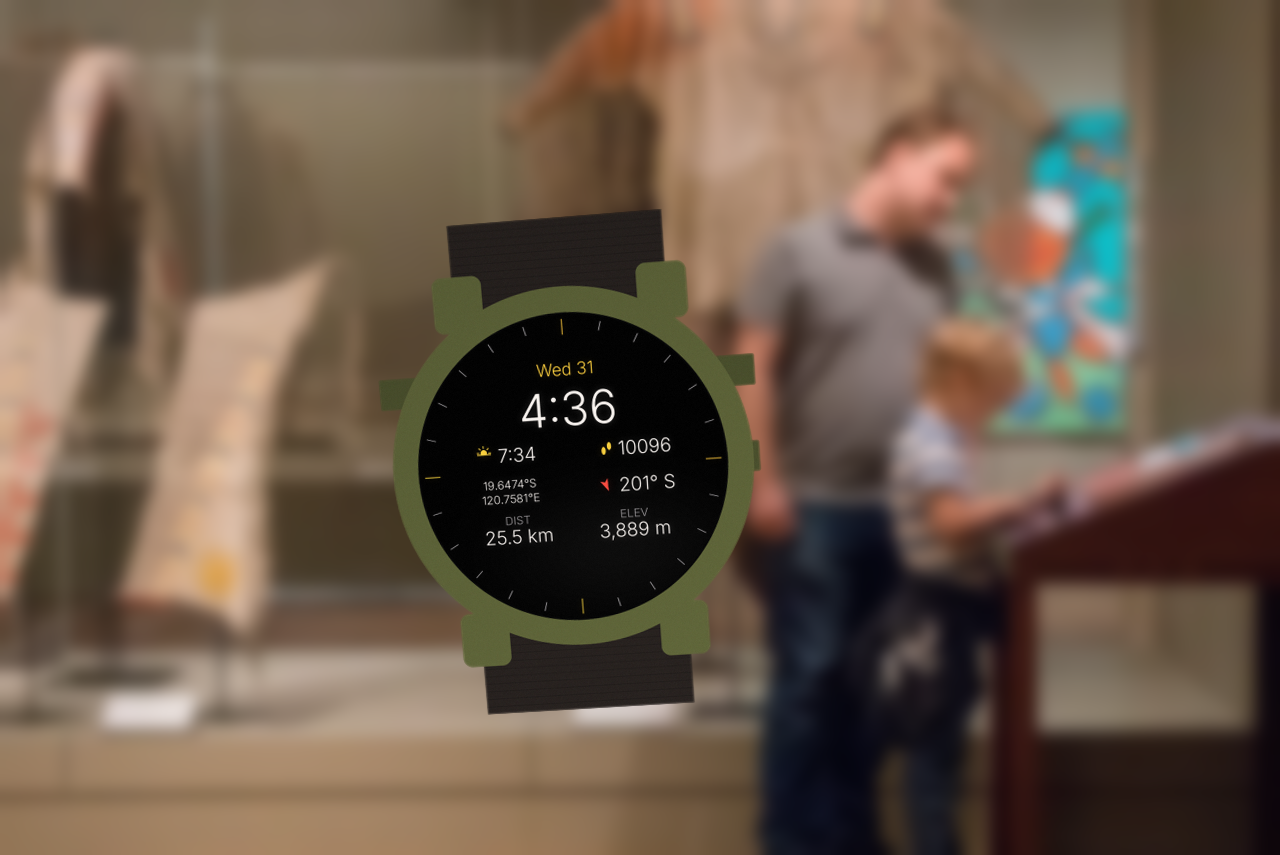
{"hour": 4, "minute": 36}
